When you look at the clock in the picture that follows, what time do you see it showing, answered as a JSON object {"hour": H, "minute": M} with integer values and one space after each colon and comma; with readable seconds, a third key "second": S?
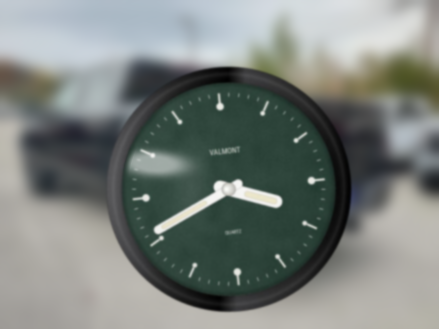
{"hour": 3, "minute": 41}
